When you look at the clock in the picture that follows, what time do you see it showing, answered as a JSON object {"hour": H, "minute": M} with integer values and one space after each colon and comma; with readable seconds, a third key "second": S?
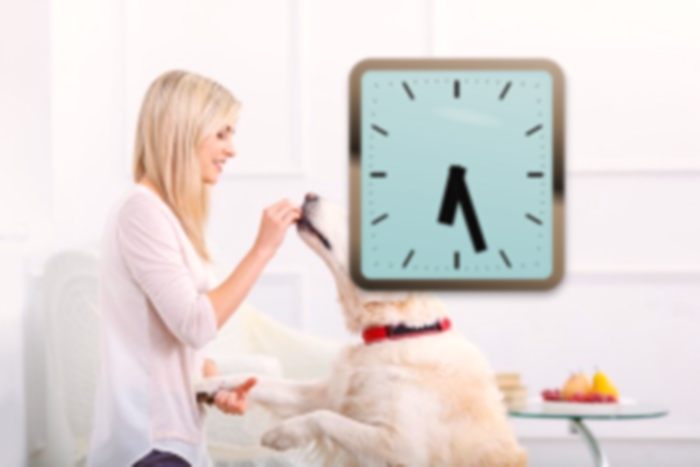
{"hour": 6, "minute": 27}
